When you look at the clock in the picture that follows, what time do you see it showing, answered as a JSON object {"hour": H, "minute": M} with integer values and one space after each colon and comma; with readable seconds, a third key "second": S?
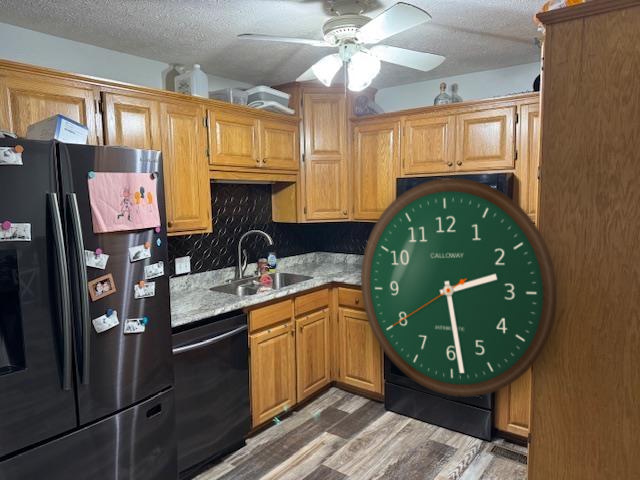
{"hour": 2, "minute": 28, "second": 40}
